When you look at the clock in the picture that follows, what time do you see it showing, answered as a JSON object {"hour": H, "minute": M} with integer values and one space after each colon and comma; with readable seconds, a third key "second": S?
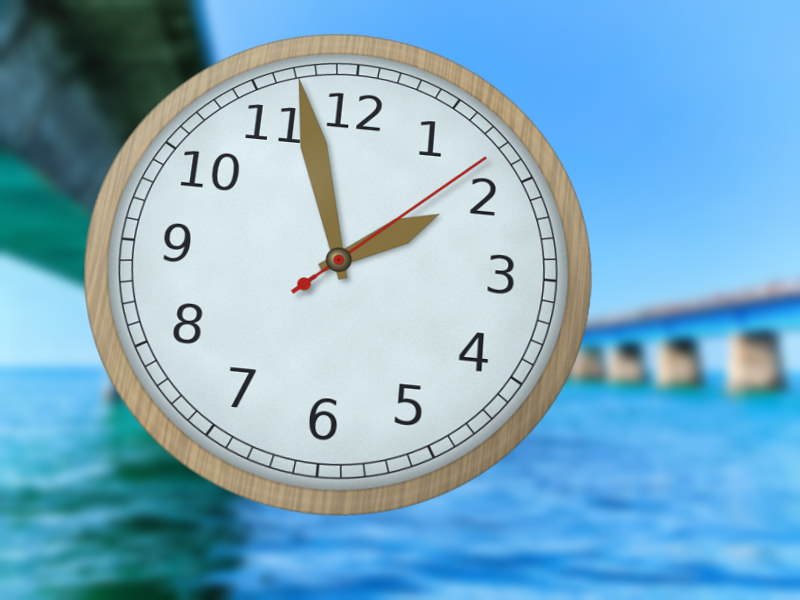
{"hour": 1, "minute": 57, "second": 8}
